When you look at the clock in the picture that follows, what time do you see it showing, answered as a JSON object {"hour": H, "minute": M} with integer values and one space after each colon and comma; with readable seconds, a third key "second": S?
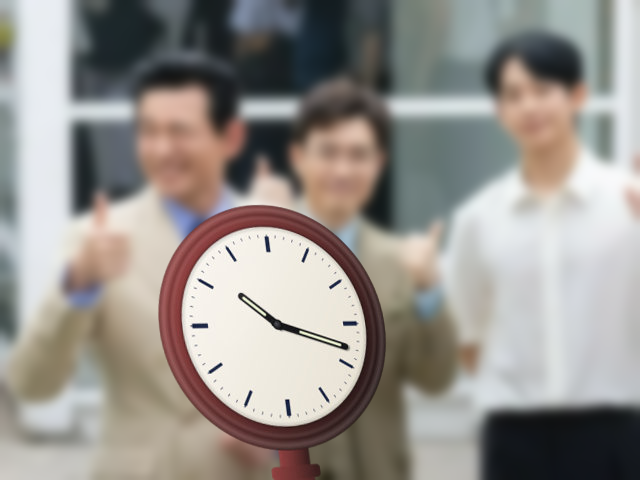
{"hour": 10, "minute": 18}
